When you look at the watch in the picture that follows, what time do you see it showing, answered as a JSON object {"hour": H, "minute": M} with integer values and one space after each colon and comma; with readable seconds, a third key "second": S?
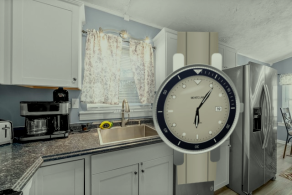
{"hour": 6, "minute": 6}
